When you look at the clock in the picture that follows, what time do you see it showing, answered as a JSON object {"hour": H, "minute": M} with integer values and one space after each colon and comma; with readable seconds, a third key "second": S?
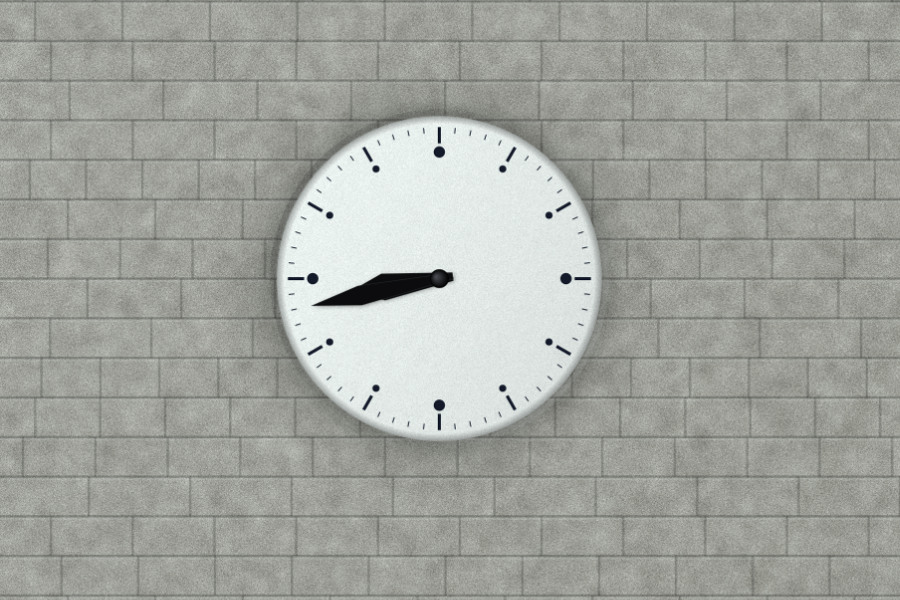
{"hour": 8, "minute": 43}
